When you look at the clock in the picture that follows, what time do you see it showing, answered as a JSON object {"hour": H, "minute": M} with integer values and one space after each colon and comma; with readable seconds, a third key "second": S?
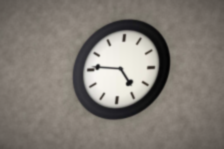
{"hour": 4, "minute": 46}
